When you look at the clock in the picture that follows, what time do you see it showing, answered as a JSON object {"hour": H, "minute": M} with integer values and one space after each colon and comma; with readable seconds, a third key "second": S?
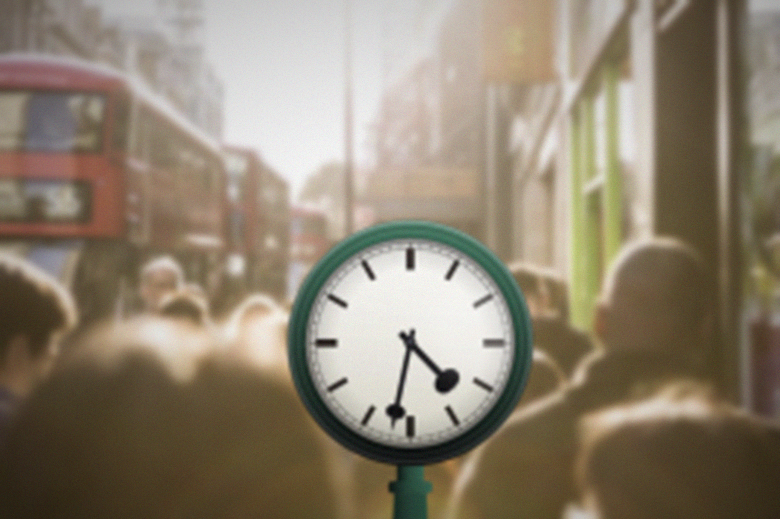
{"hour": 4, "minute": 32}
